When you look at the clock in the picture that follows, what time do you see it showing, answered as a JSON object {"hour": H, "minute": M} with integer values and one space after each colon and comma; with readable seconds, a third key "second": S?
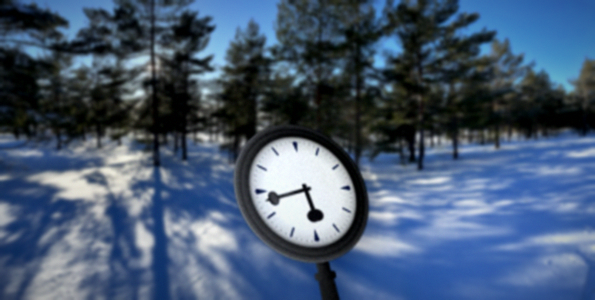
{"hour": 5, "minute": 43}
